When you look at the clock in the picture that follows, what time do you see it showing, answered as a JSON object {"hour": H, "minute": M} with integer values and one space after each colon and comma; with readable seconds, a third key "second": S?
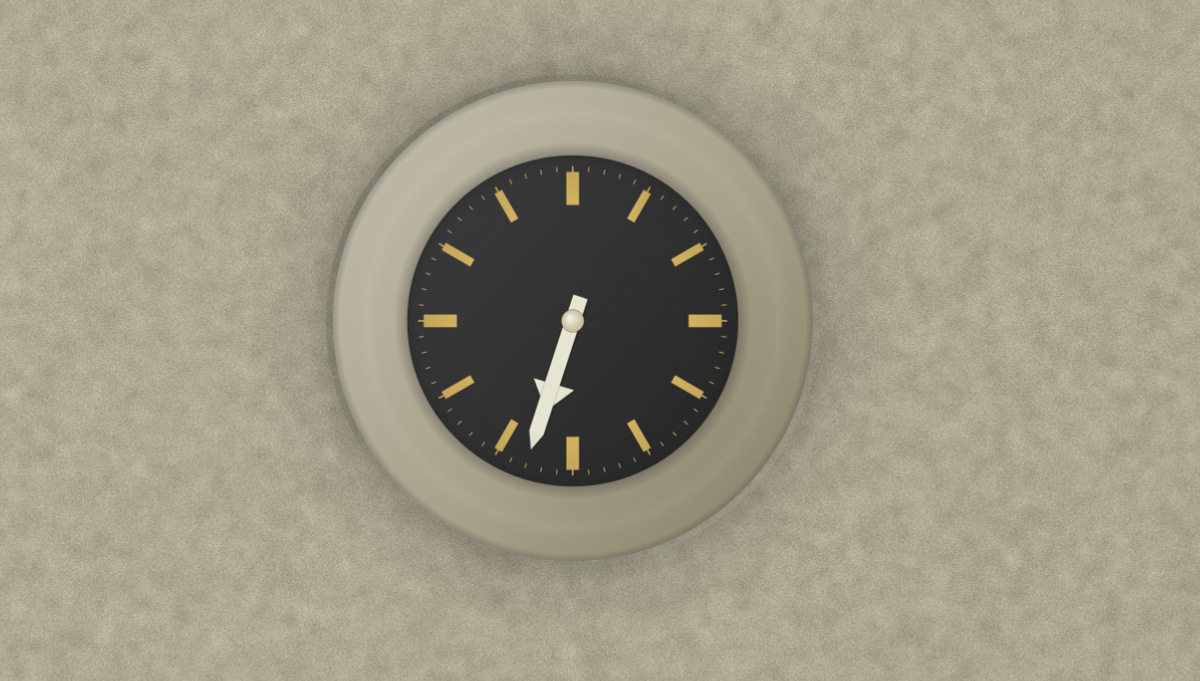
{"hour": 6, "minute": 33}
